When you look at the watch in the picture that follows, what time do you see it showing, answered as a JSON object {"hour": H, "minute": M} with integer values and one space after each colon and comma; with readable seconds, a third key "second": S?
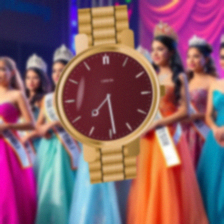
{"hour": 7, "minute": 29}
